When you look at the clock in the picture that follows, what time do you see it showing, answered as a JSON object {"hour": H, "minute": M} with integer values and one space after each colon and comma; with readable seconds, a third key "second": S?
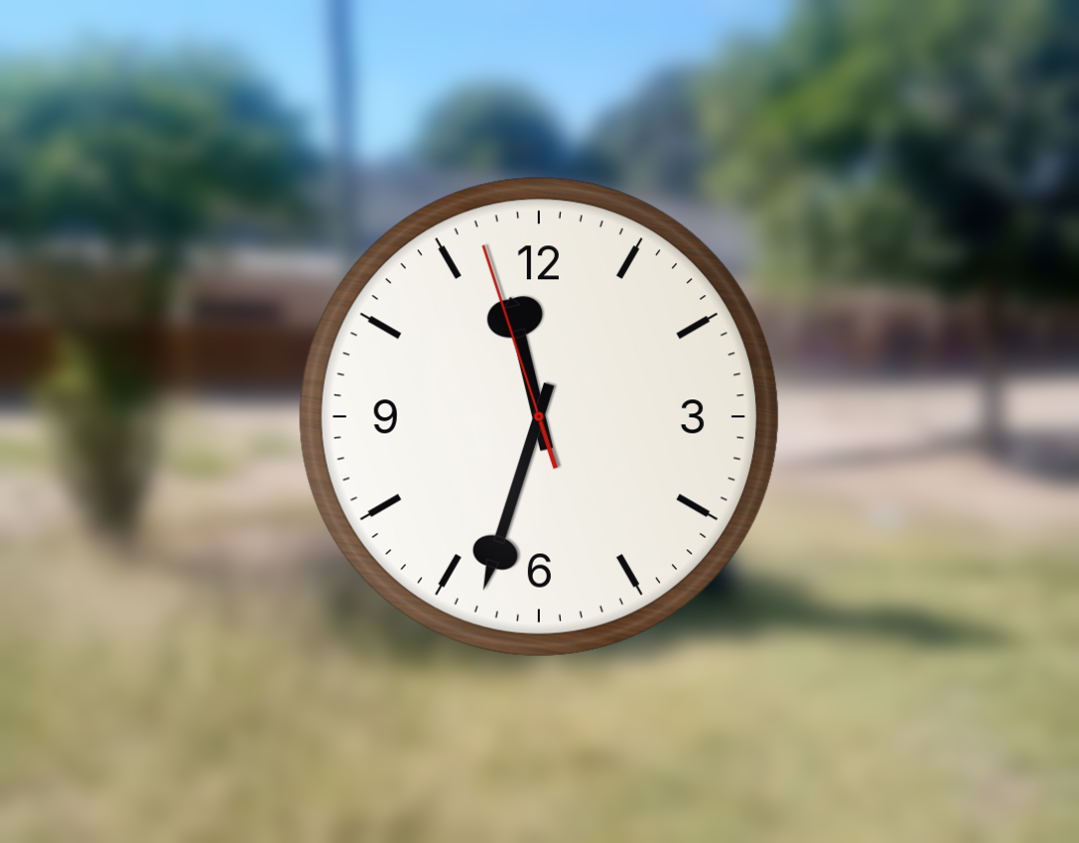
{"hour": 11, "minute": 32, "second": 57}
